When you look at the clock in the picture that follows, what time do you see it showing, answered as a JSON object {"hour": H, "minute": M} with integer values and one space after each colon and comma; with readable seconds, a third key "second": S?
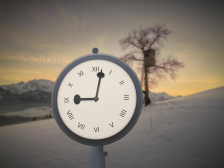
{"hour": 9, "minute": 2}
